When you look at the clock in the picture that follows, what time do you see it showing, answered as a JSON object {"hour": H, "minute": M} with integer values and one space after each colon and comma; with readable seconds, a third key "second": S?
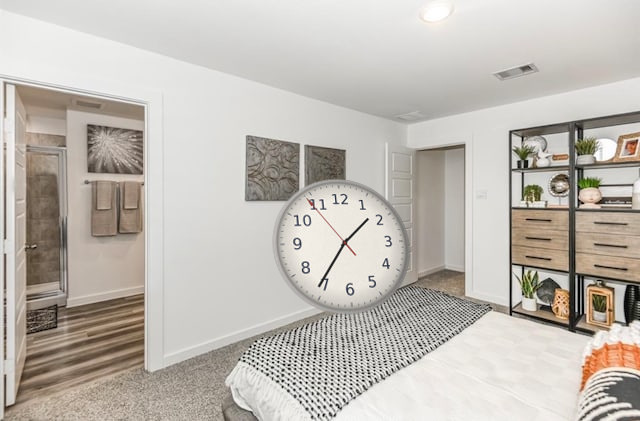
{"hour": 1, "minute": 35, "second": 54}
